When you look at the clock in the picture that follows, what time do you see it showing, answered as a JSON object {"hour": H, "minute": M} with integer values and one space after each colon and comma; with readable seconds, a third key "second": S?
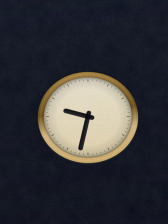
{"hour": 9, "minute": 32}
